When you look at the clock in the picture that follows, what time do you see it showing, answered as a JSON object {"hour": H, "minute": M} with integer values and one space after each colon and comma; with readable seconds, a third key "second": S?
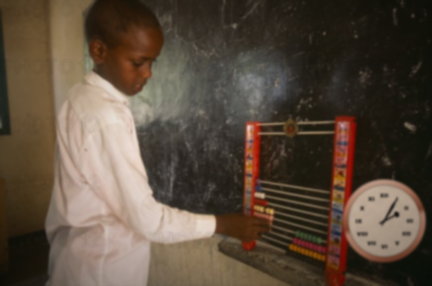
{"hour": 2, "minute": 5}
